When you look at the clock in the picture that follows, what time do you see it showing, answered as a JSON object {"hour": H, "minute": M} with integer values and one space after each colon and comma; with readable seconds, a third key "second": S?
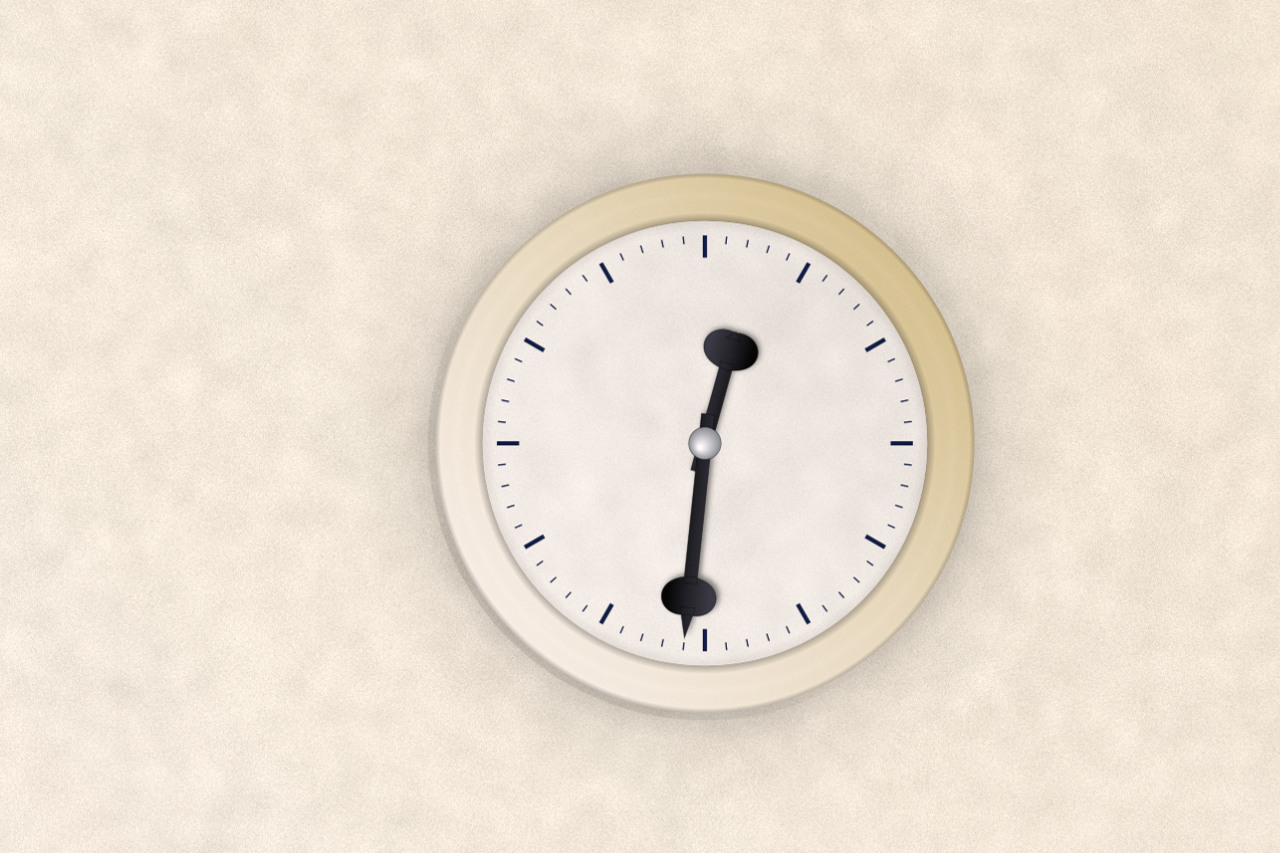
{"hour": 12, "minute": 31}
